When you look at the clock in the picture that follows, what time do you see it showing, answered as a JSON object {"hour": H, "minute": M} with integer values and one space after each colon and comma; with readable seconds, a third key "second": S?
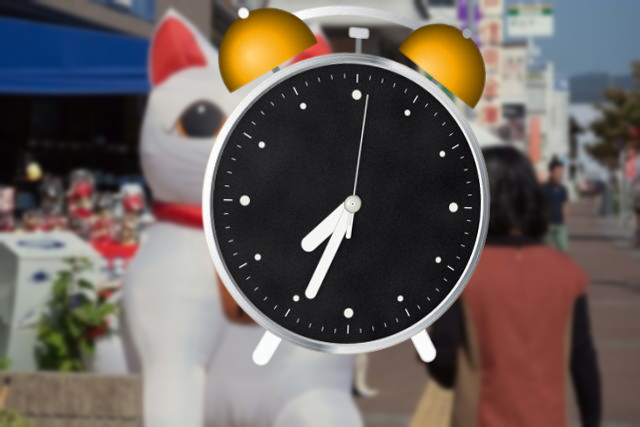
{"hour": 7, "minute": 34, "second": 1}
